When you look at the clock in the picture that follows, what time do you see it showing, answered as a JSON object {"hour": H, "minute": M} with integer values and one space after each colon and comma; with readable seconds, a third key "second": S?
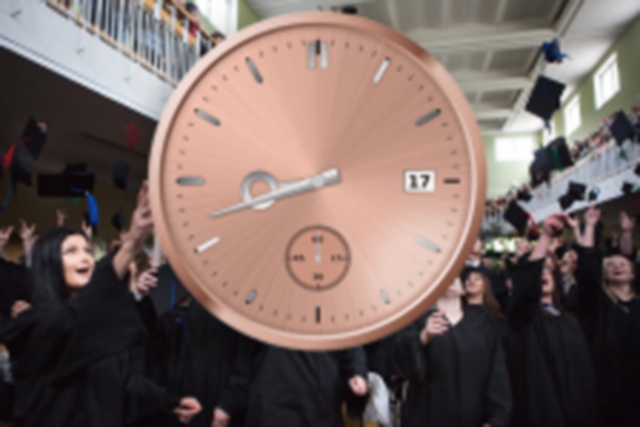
{"hour": 8, "minute": 42}
